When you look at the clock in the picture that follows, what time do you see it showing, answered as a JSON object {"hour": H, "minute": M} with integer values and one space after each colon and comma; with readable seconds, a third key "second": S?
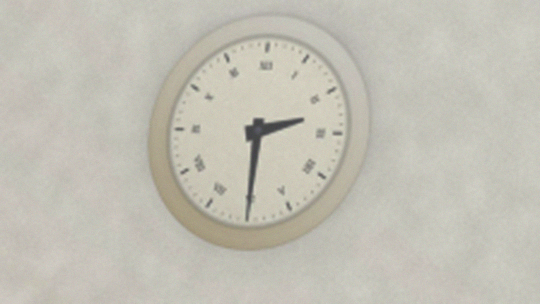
{"hour": 2, "minute": 30}
